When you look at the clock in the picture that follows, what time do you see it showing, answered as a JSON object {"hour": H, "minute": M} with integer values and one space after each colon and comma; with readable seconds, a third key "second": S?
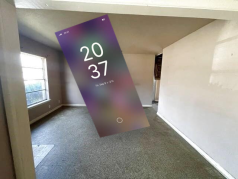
{"hour": 20, "minute": 37}
